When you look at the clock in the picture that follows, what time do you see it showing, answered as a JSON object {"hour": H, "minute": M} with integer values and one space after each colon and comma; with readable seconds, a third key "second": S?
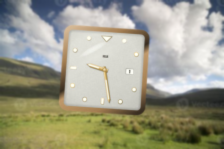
{"hour": 9, "minute": 28}
